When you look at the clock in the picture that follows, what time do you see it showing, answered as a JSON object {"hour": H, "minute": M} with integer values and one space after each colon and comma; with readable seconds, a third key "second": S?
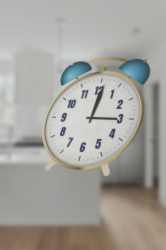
{"hour": 3, "minute": 1}
